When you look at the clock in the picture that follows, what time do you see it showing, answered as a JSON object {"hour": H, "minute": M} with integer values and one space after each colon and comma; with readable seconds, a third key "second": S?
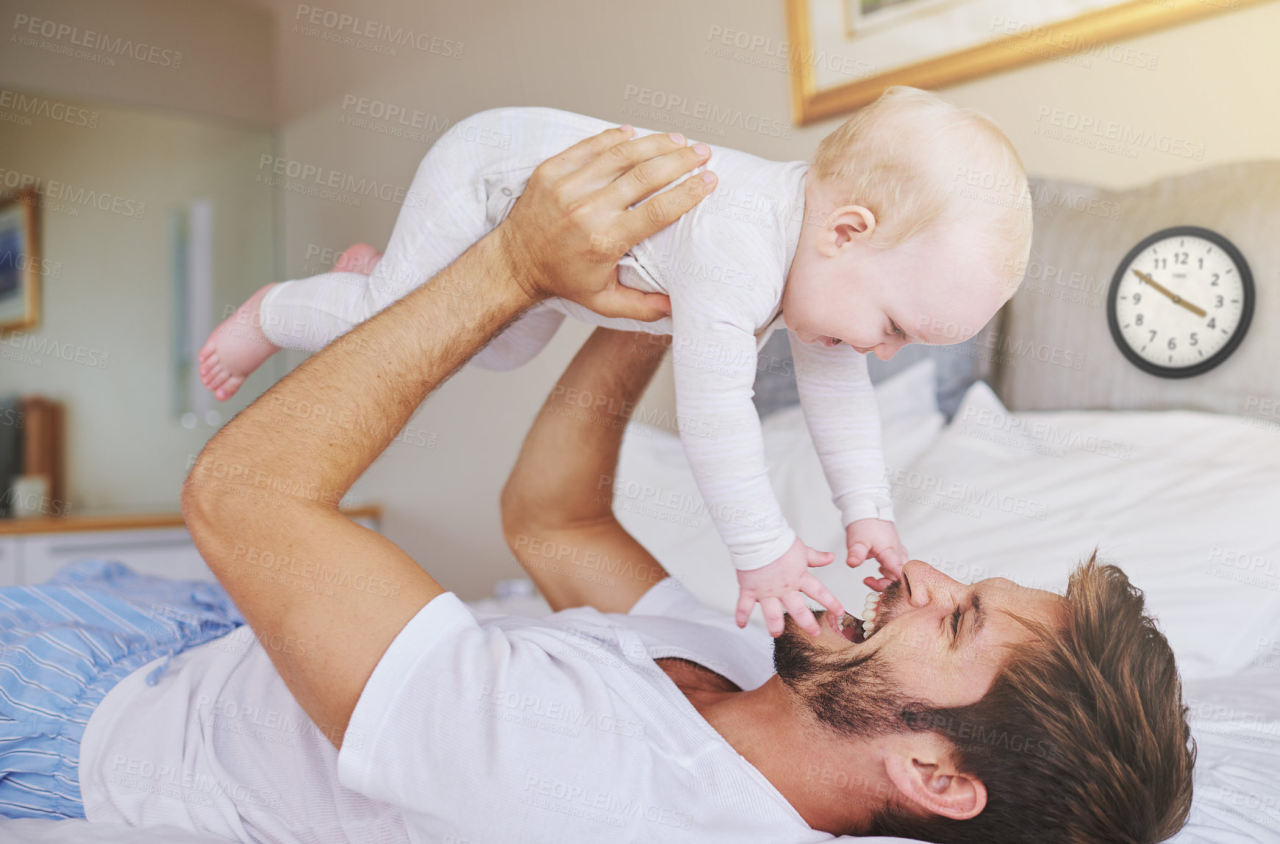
{"hour": 3, "minute": 50}
